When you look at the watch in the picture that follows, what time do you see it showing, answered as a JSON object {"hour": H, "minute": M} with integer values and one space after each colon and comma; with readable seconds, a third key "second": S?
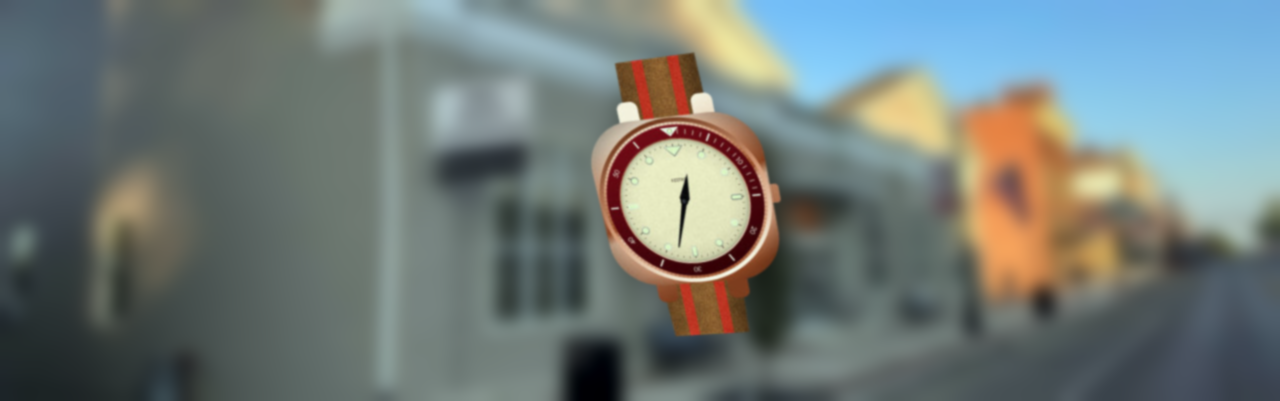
{"hour": 12, "minute": 33}
